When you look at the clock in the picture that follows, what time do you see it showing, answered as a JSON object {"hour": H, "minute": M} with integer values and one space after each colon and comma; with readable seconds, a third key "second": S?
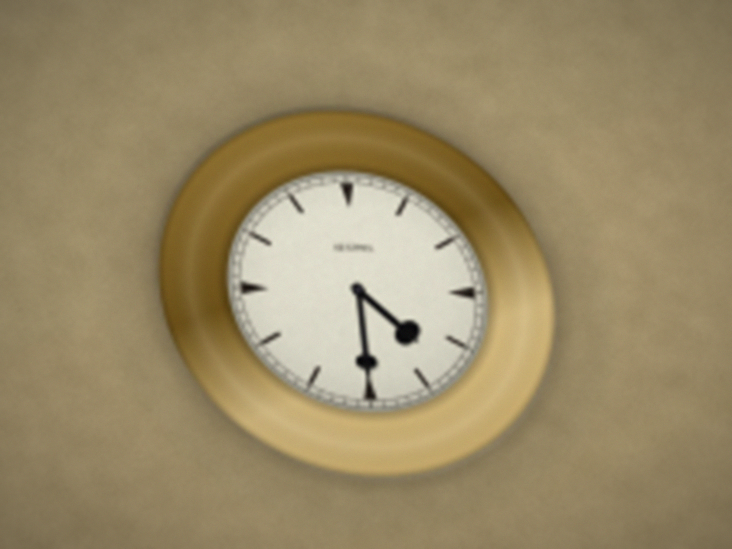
{"hour": 4, "minute": 30}
